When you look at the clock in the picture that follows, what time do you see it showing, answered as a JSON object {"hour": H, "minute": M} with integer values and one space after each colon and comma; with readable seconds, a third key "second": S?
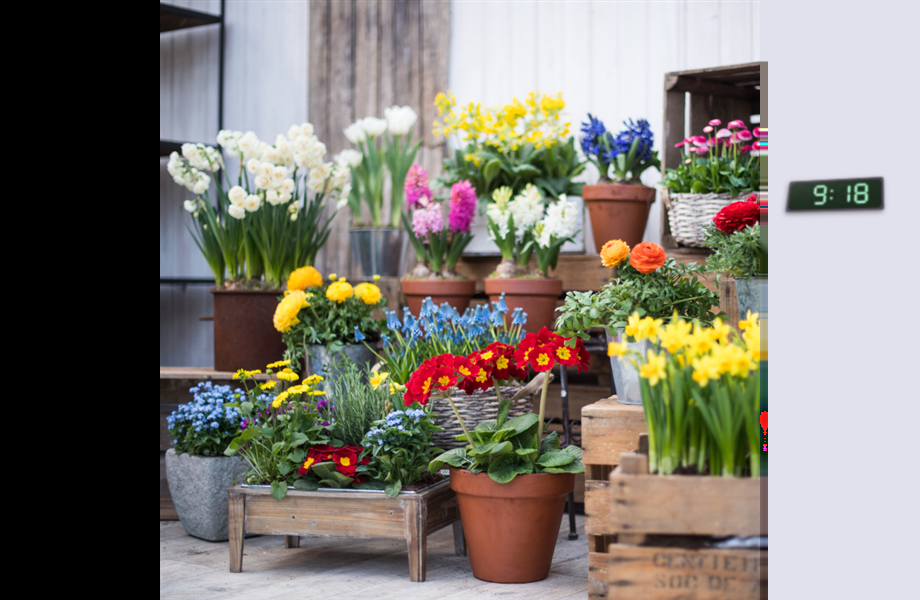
{"hour": 9, "minute": 18}
